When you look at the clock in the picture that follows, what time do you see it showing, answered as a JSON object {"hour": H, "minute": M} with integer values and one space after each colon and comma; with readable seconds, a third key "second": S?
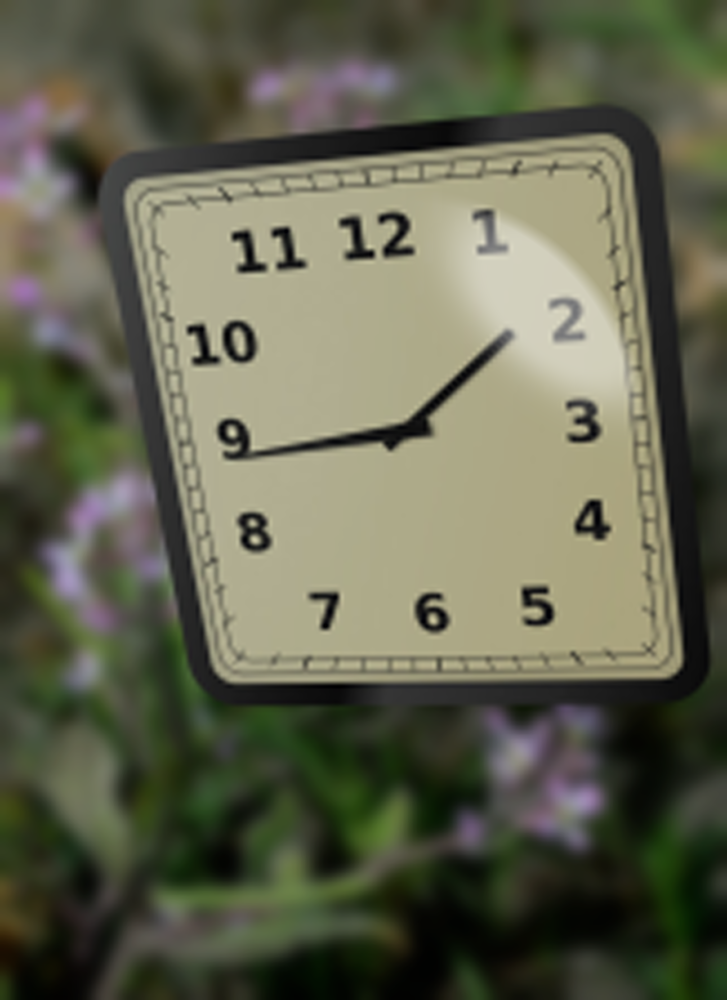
{"hour": 1, "minute": 44}
